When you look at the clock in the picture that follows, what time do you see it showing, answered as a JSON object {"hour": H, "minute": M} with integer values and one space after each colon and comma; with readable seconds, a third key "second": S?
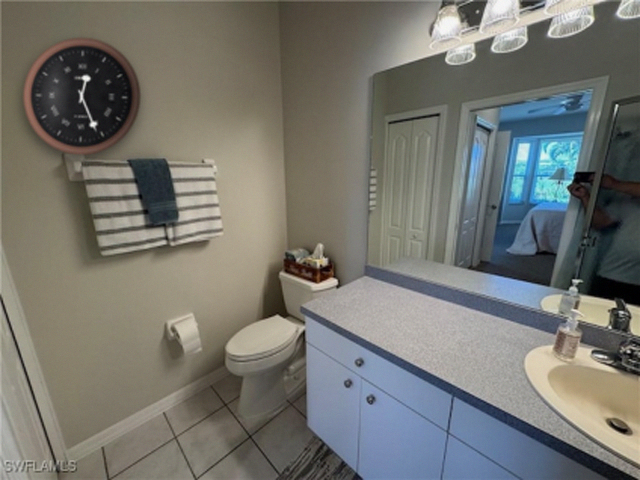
{"hour": 12, "minute": 26}
